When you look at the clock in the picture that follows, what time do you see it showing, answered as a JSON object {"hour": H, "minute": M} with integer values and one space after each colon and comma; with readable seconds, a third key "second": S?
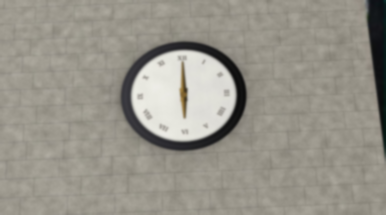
{"hour": 6, "minute": 0}
